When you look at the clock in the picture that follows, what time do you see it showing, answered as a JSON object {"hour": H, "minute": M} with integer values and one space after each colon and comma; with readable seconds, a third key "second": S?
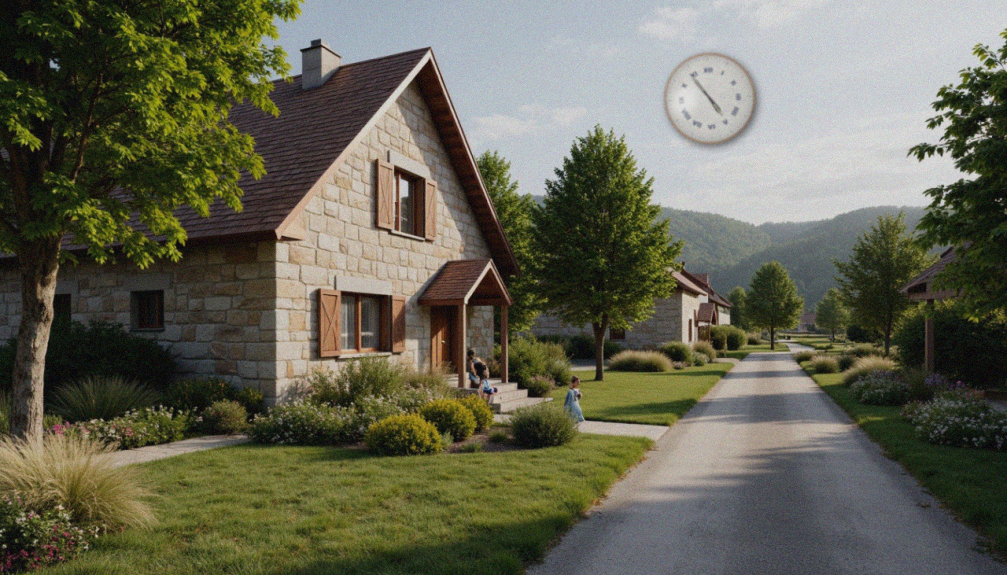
{"hour": 4, "minute": 54}
